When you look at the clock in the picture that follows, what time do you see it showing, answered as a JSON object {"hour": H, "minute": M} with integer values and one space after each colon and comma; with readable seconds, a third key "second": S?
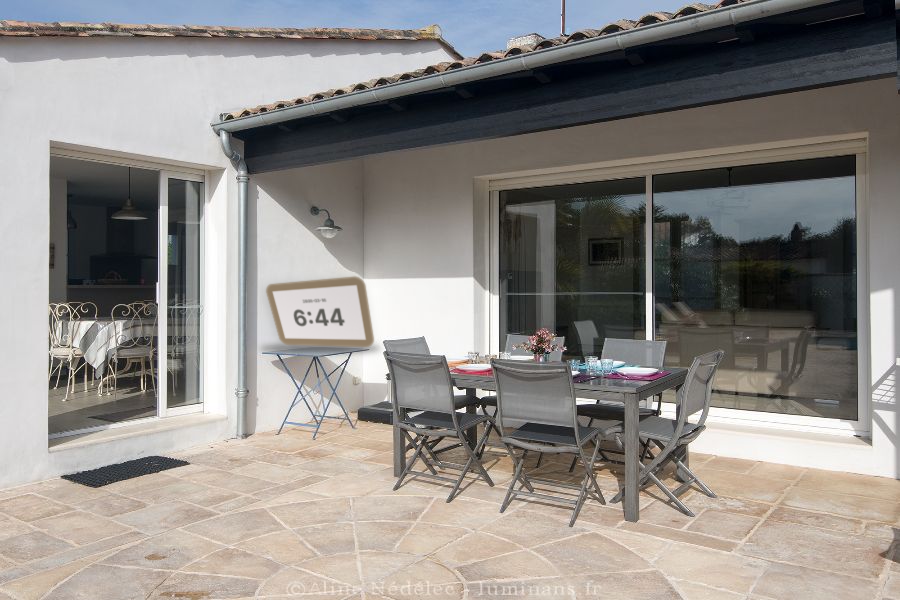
{"hour": 6, "minute": 44}
